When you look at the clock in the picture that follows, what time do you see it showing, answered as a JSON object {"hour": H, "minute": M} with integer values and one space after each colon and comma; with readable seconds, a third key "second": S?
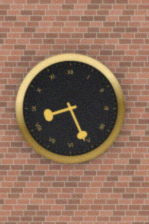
{"hour": 8, "minute": 26}
